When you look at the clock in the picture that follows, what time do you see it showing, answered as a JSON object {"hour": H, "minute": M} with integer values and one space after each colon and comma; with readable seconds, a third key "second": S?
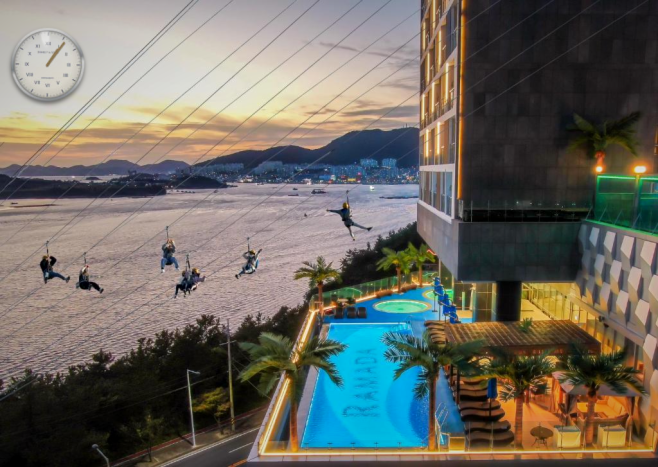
{"hour": 1, "minute": 6}
